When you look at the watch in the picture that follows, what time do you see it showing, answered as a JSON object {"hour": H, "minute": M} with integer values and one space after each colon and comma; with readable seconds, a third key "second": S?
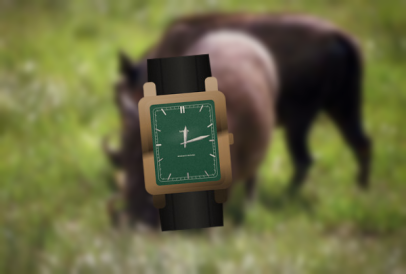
{"hour": 12, "minute": 13}
